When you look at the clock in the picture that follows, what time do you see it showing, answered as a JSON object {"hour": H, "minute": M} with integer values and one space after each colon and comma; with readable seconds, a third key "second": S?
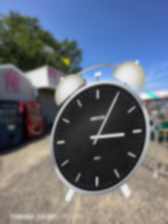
{"hour": 3, "minute": 5}
